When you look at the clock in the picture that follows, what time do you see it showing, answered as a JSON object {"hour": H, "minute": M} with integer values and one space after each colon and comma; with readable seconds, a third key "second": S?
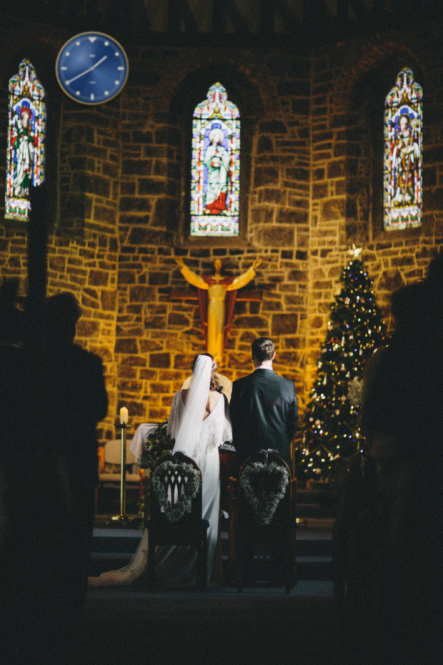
{"hour": 1, "minute": 40}
